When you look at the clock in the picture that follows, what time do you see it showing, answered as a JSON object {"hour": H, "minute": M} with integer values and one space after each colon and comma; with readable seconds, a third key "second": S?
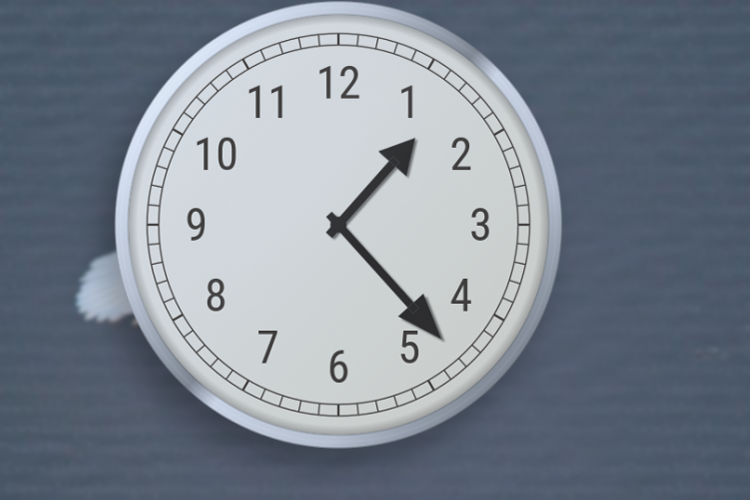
{"hour": 1, "minute": 23}
